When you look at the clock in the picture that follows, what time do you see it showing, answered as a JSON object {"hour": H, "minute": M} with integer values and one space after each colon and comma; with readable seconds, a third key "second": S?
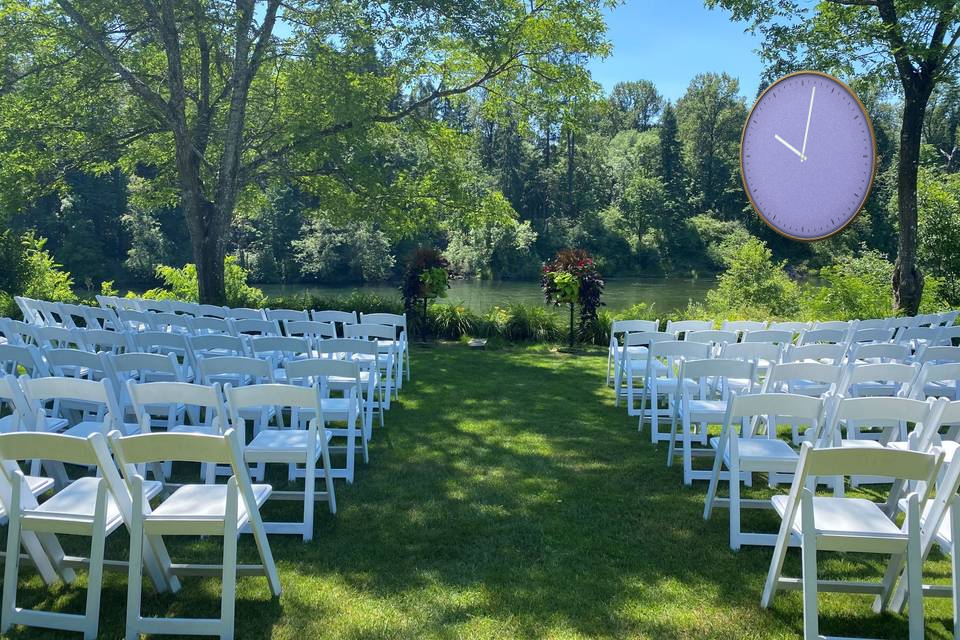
{"hour": 10, "minute": 2}
